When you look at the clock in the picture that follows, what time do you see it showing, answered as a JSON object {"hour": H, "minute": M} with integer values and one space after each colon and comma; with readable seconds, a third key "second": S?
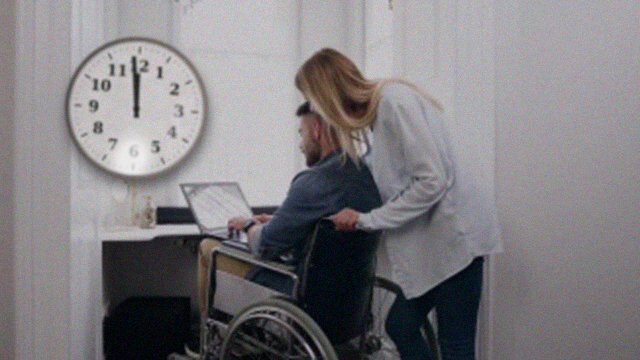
{"hour": 11, "minute": 59}
